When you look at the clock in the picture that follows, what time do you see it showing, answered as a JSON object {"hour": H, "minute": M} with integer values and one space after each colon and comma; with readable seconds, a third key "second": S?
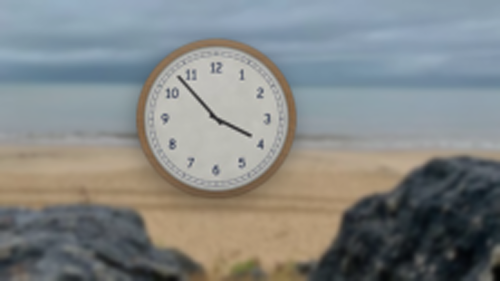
{"hour": 3, "minute": 53}
